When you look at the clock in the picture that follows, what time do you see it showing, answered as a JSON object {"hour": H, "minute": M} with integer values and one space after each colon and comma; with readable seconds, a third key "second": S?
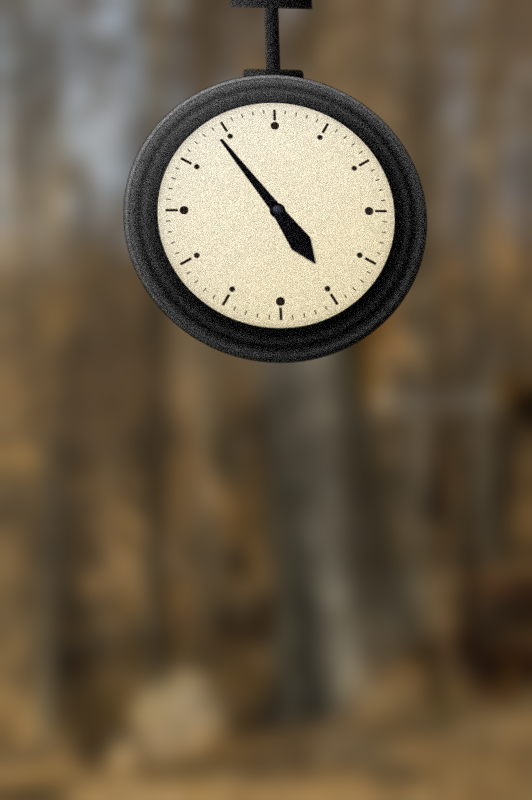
{"hour": 4, "minute": 54}
